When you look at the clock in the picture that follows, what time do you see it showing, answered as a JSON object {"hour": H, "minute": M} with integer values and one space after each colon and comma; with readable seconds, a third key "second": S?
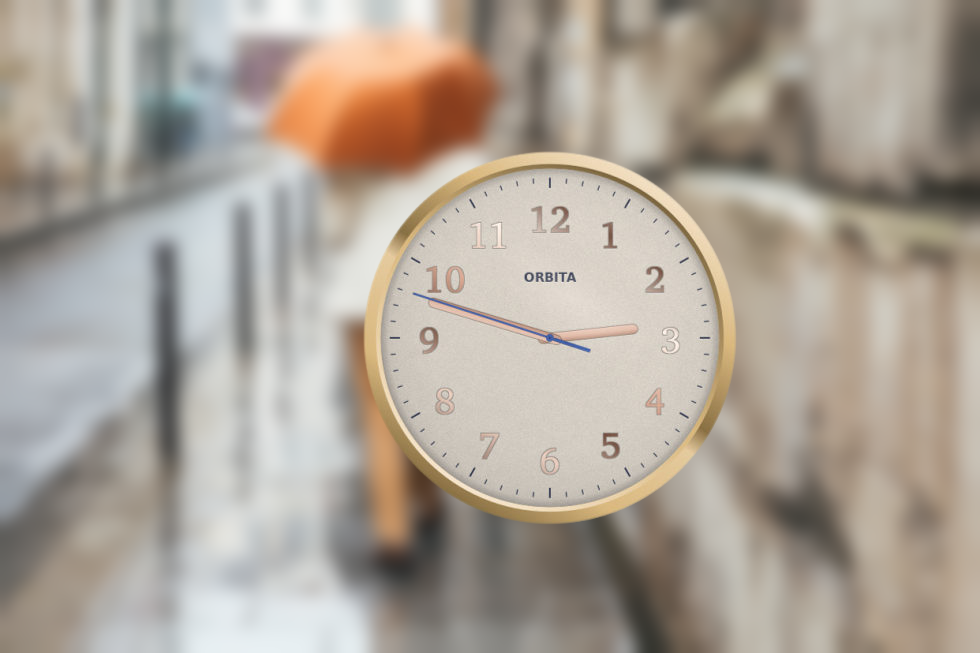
{"hour": 2, "minute": 47, "second": 48}
